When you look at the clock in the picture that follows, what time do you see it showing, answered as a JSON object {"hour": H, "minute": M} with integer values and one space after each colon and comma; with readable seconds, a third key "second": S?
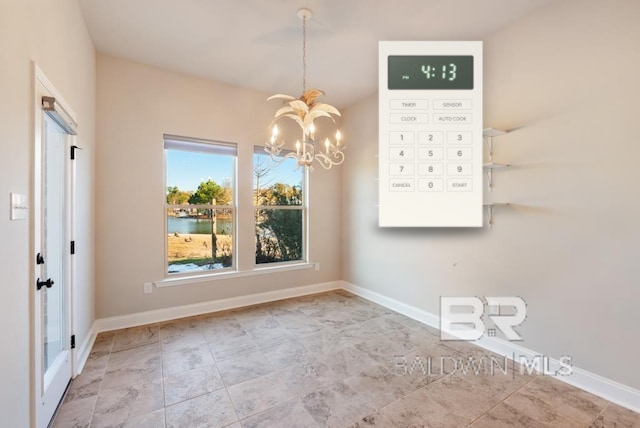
{"hour": 4, "minute": 13}
